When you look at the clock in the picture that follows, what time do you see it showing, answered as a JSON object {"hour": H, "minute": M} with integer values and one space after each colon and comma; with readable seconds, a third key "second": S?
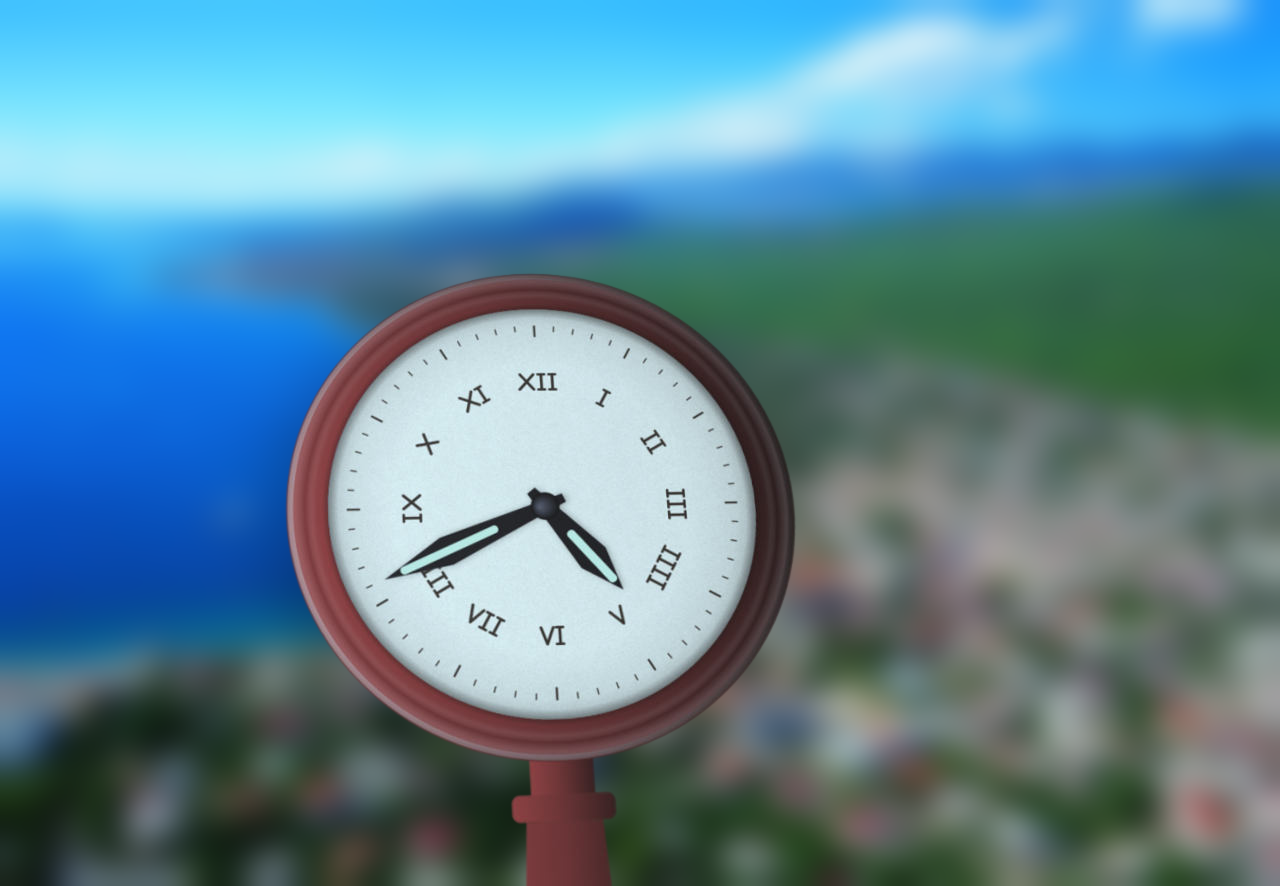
{"hour": 4, "minute": 41}
